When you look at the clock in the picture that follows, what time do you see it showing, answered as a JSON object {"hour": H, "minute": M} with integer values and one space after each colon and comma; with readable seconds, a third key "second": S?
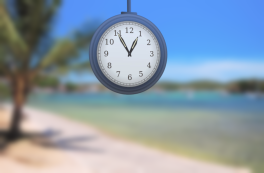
{"hour": 12, "minute": 55}
